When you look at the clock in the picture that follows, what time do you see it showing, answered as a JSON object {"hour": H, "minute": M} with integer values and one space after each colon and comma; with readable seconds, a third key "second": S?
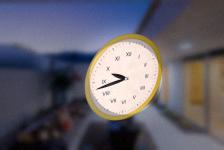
{"hour": 9, "minute": 43}
